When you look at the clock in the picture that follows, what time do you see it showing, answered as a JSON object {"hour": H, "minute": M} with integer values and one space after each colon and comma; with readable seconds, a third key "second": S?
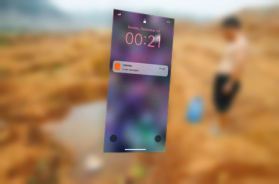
{"hour": 0, "minute": 21}
